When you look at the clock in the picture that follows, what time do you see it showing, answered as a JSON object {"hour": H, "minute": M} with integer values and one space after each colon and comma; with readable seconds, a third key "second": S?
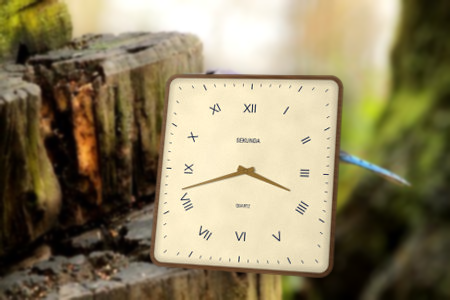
{"hour": 3, "minute": 42}
